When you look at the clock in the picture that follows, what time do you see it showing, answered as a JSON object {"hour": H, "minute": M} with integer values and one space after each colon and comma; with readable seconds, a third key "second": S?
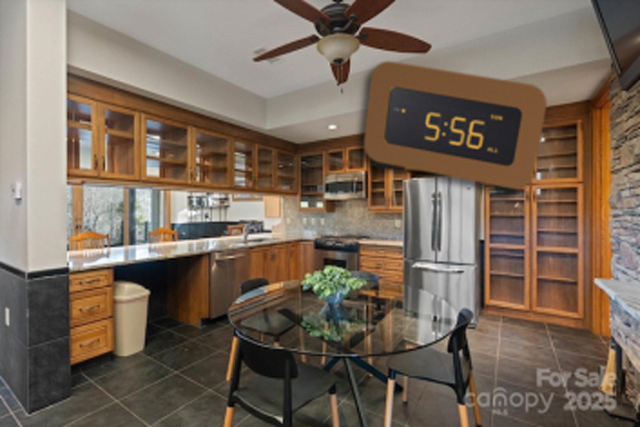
{"hour": 5, "minute": 56}
